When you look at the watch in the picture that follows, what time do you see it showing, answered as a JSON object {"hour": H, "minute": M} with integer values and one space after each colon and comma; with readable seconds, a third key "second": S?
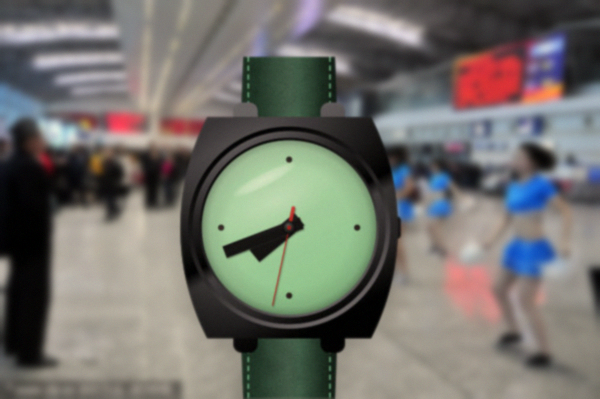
{"hour": 7, "minute": 41, "second": 32}
